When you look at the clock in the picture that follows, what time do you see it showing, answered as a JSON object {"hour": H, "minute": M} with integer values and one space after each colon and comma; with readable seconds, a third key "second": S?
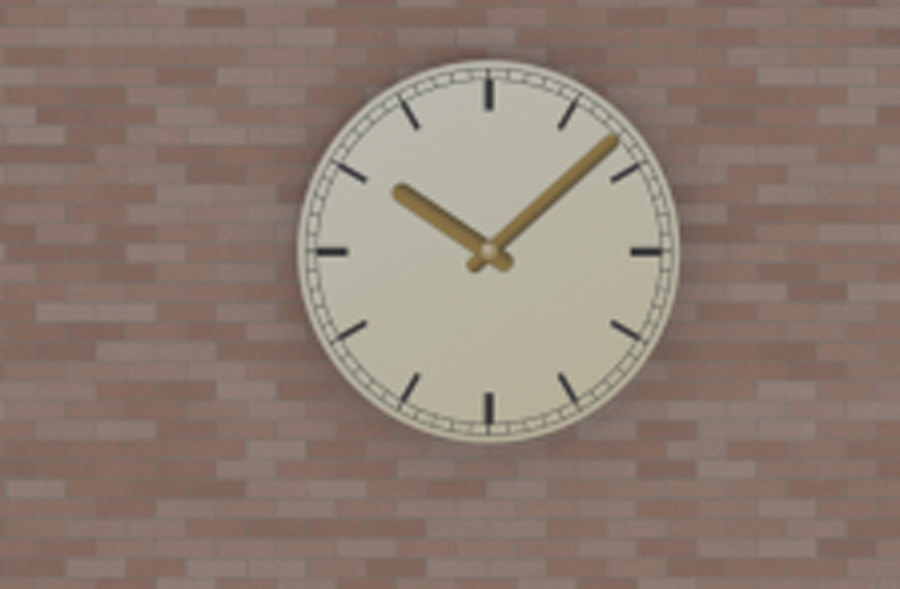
{"hour": 10, "minute": 8}
